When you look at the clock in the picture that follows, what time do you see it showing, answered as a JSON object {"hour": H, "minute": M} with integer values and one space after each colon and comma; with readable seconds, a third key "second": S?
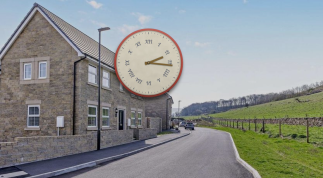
{"hour": 2, "minute": 16}
